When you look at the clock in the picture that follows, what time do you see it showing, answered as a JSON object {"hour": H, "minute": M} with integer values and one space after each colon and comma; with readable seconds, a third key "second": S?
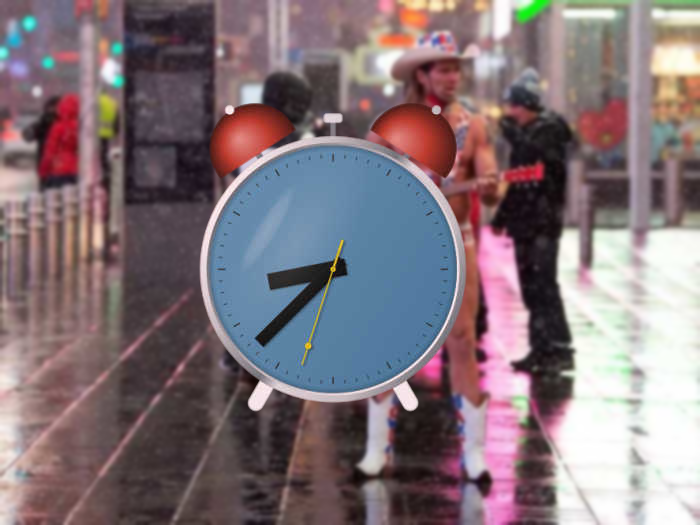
{"hour": 8, "minute": 37, "second": 33}
